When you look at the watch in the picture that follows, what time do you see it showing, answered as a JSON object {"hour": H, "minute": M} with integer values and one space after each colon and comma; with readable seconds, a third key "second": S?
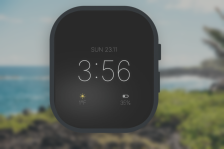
{"hour": 3, "minute": 56}
